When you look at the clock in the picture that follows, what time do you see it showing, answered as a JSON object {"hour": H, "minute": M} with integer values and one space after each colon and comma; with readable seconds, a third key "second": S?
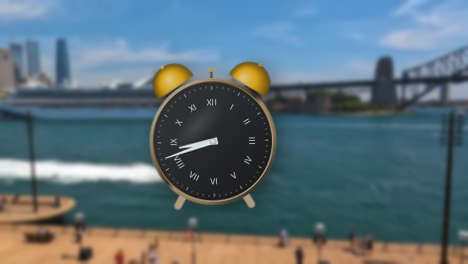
{"hour": 8, "minute": 42}
